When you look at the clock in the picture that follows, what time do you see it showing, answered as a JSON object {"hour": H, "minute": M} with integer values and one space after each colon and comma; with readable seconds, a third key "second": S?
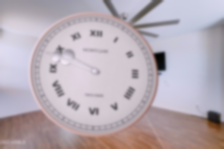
{"hour": 9, "minute": 48}
